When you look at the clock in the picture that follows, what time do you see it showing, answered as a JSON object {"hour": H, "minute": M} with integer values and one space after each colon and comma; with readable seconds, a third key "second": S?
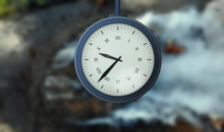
{"hour": 9, "minute": 37}
